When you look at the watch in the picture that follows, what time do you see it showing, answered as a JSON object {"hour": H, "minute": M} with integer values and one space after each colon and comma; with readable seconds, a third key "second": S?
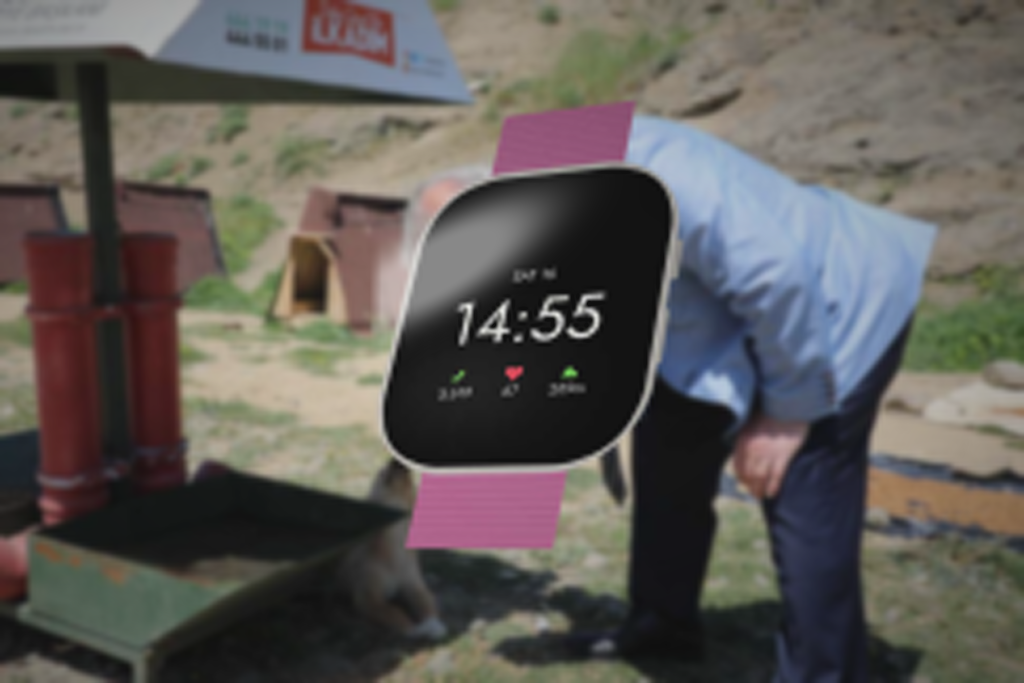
{"hour": 14, "minute": 55}
